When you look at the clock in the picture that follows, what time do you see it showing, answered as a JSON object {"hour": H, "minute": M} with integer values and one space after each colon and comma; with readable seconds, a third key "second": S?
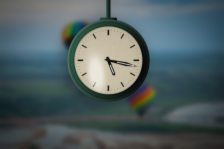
{"hour": 5, "minute": 17}
